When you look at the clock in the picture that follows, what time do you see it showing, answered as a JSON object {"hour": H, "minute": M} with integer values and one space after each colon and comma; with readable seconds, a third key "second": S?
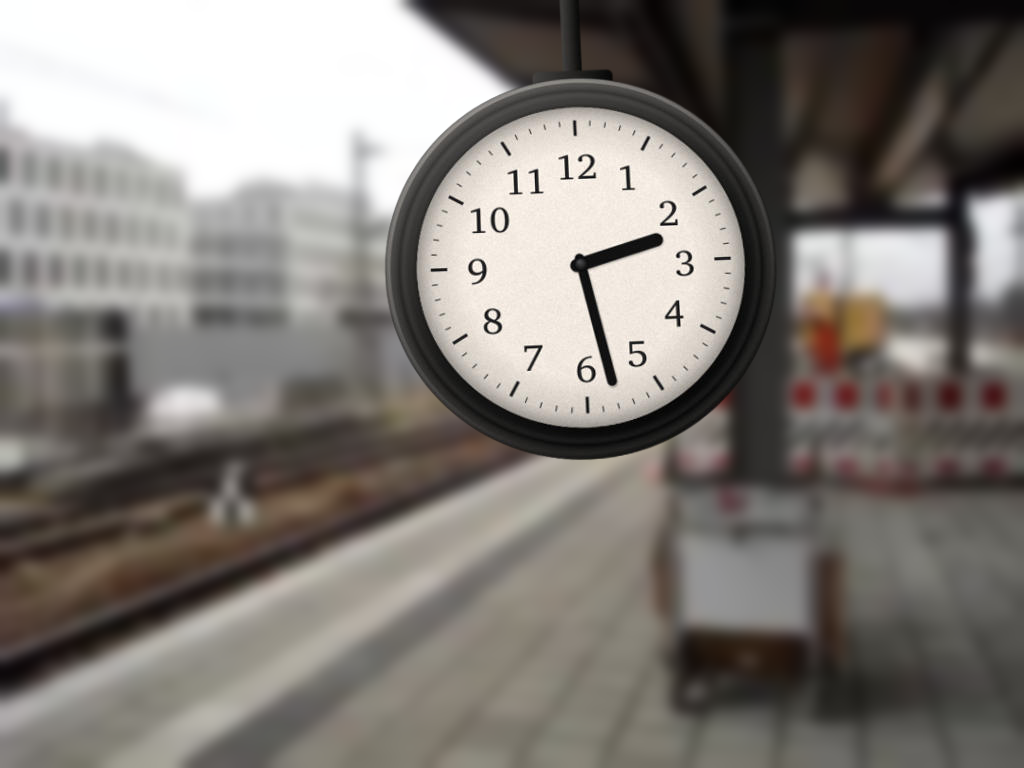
{"hour": 2, "minute": 28}
